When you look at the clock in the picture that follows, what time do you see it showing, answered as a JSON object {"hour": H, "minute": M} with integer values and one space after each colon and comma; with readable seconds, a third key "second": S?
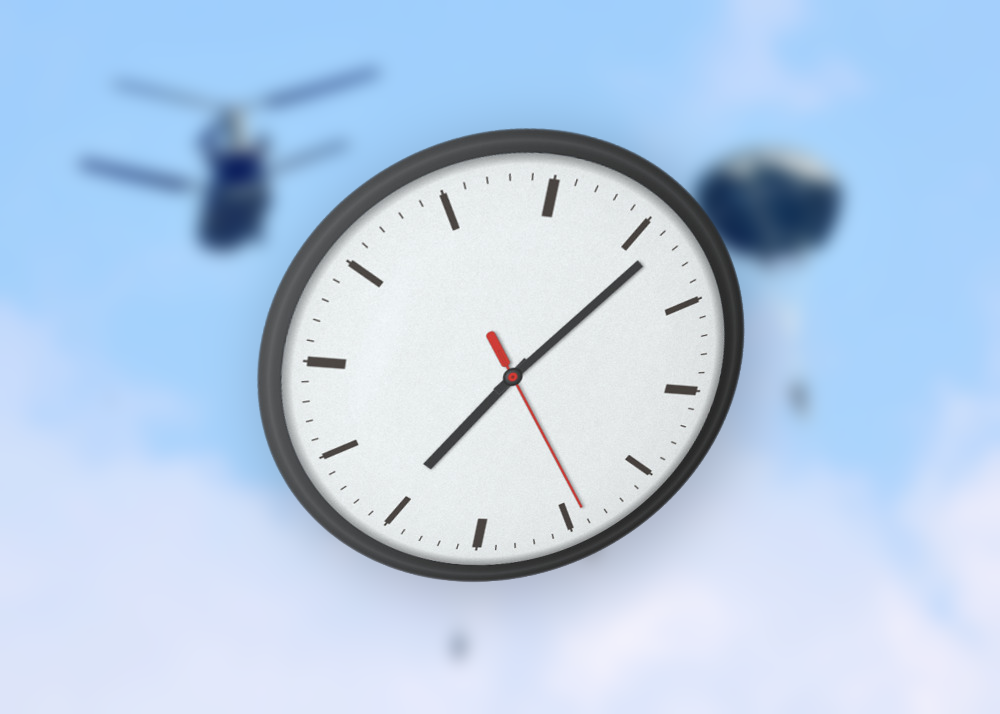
{"hour": 7, "minute": 6, "second": 24}
